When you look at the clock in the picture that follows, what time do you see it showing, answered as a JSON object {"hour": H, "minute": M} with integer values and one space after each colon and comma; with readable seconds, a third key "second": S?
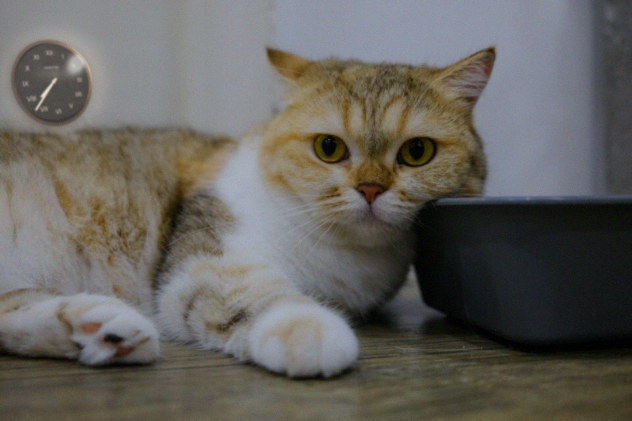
{"hour": 7, "minute": 37}
